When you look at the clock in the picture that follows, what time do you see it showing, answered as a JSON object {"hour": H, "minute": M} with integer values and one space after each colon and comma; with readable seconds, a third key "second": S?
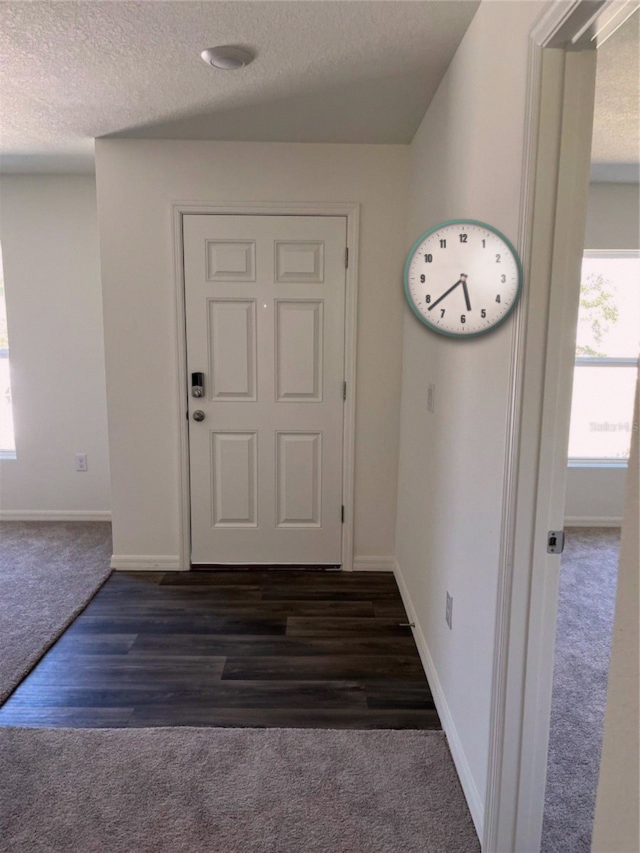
{"hour": 5, "minute": 38}
